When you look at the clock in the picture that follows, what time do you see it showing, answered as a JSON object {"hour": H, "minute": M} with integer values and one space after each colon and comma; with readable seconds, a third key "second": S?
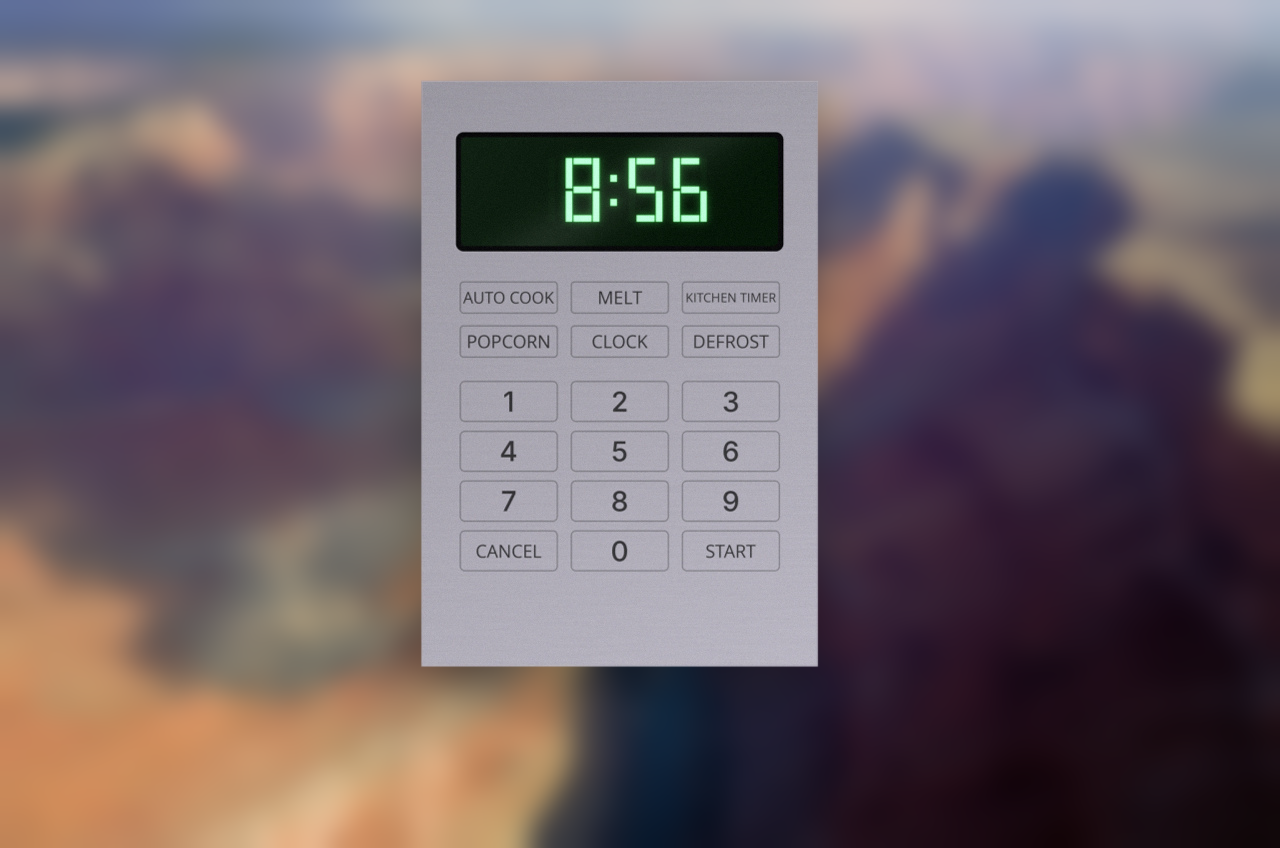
{"hour": 8, "minute": 56}
